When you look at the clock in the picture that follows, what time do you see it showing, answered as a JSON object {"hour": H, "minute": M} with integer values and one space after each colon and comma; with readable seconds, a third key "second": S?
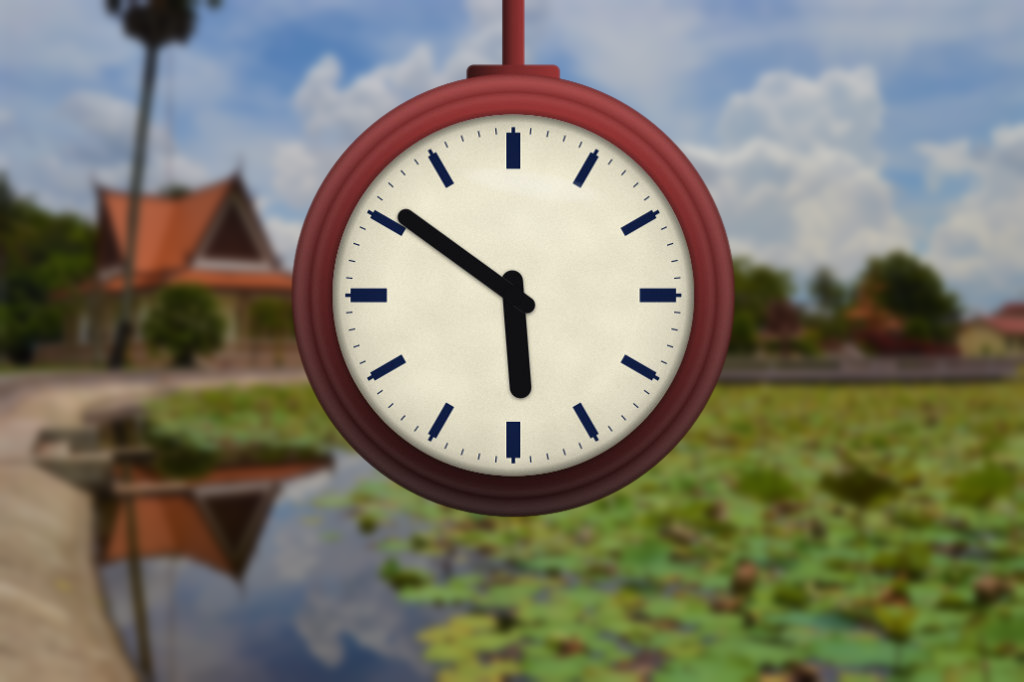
{"hour": 5, "minute": 51}
